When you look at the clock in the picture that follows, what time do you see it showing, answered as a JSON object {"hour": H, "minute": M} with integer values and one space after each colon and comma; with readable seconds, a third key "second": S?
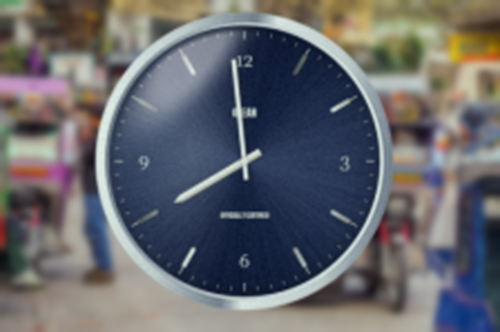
{"hour": 7, "minute": 59}
